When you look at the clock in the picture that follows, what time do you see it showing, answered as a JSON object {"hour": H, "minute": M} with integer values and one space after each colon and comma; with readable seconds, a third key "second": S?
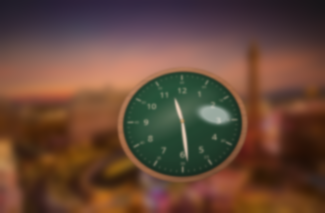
{"hour": 11, "minute": 29}
